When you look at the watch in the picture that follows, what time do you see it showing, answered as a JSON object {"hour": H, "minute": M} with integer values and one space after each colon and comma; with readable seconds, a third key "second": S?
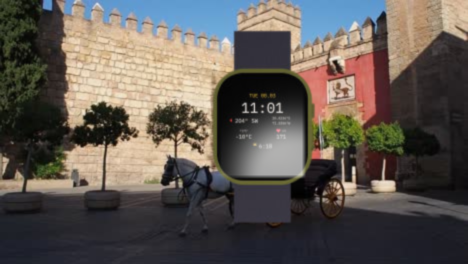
{"hour": 11, "minute": 1}
